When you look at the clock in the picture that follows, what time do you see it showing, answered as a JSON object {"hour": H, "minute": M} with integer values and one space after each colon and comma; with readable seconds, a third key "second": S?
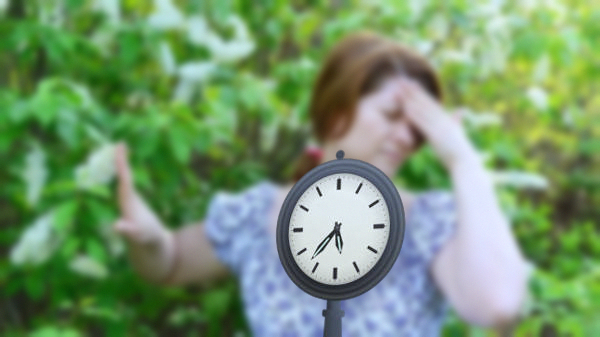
{"hour": 5, "minute": 37}
